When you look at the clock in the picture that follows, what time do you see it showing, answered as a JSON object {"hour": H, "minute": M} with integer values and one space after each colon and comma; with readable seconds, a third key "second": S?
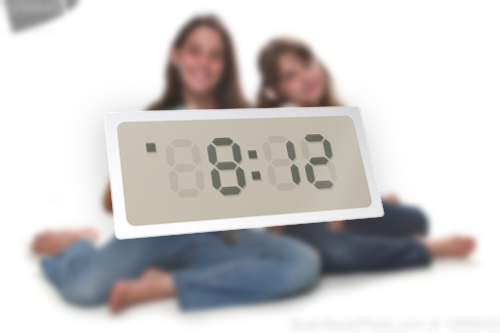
{"hour": 8, "minute": 12}
